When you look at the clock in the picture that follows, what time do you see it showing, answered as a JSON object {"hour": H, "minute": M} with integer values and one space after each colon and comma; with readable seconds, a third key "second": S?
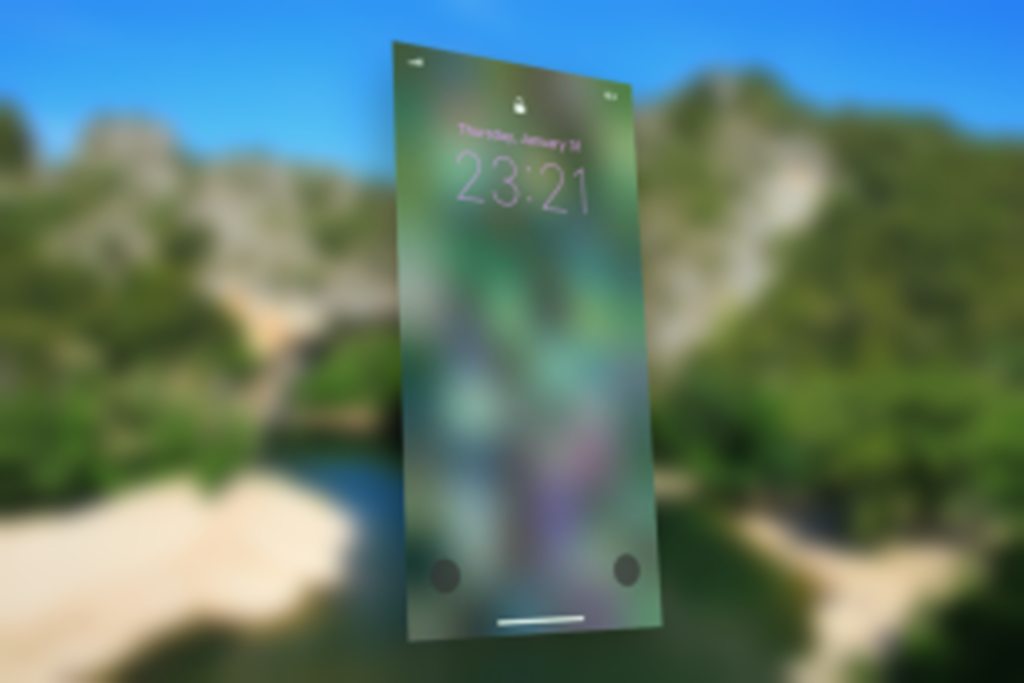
{"hour": 23, "minute": 21}
